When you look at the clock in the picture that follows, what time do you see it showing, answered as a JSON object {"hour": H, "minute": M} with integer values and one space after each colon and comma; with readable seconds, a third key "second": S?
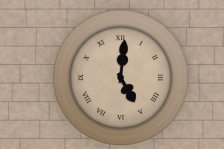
{"hour": 5, "minute": 1}
